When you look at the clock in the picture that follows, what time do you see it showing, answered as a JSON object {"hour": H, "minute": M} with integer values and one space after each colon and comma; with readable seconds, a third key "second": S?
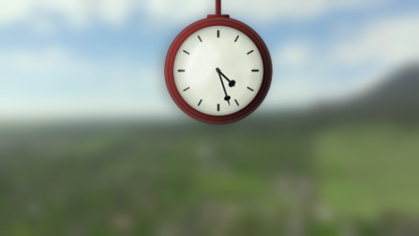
{"hour": 4, "minute": 27}
